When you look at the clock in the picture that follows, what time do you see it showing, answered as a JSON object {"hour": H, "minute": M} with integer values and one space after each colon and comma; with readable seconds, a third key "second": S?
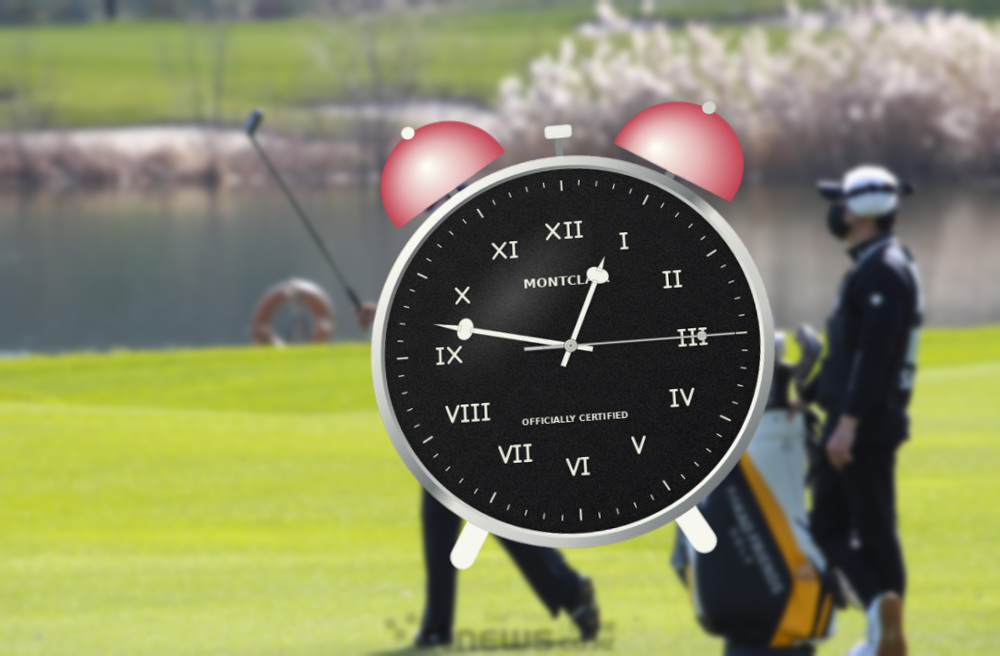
{"hour": 12, "minute": 47, "second": 15}
